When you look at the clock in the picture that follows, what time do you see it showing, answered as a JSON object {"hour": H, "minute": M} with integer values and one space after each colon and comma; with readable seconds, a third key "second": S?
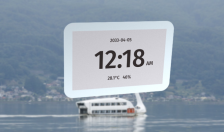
{"hour": 12, "minute": 18}
